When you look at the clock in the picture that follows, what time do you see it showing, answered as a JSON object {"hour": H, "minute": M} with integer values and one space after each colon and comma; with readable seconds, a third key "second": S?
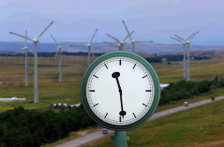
{"hour": 11, "minute": 29}
